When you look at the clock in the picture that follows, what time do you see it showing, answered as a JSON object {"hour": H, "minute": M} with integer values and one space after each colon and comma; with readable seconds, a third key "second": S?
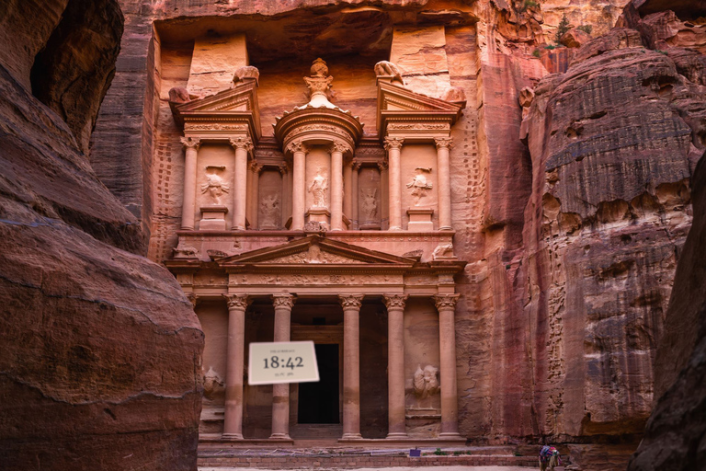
{"hour": 18, "minute": 42}
